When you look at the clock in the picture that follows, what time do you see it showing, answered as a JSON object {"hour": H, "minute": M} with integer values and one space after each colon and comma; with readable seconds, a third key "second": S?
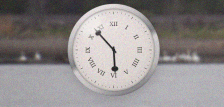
{"hour": 5, "minute": 53}
